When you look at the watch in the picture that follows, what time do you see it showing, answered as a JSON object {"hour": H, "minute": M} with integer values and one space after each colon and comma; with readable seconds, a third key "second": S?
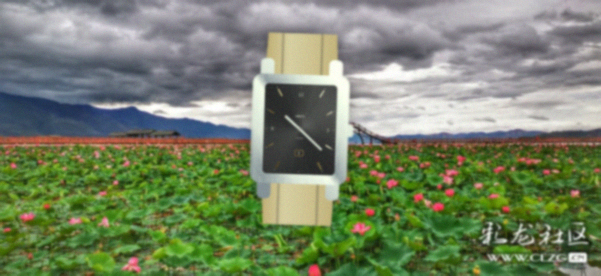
{"hour": 10, "minute": 22}
